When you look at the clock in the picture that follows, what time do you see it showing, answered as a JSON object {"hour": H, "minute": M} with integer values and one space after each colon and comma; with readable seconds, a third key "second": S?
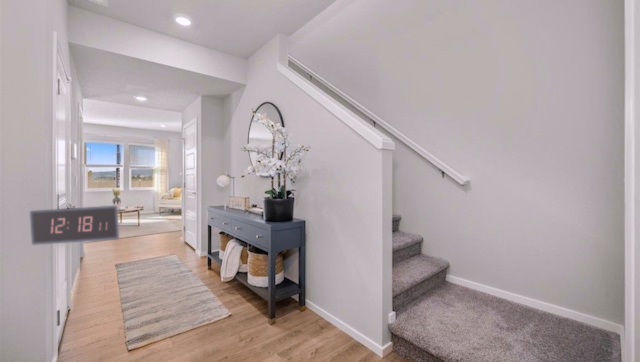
{"hour": 12, "minute": 18}
